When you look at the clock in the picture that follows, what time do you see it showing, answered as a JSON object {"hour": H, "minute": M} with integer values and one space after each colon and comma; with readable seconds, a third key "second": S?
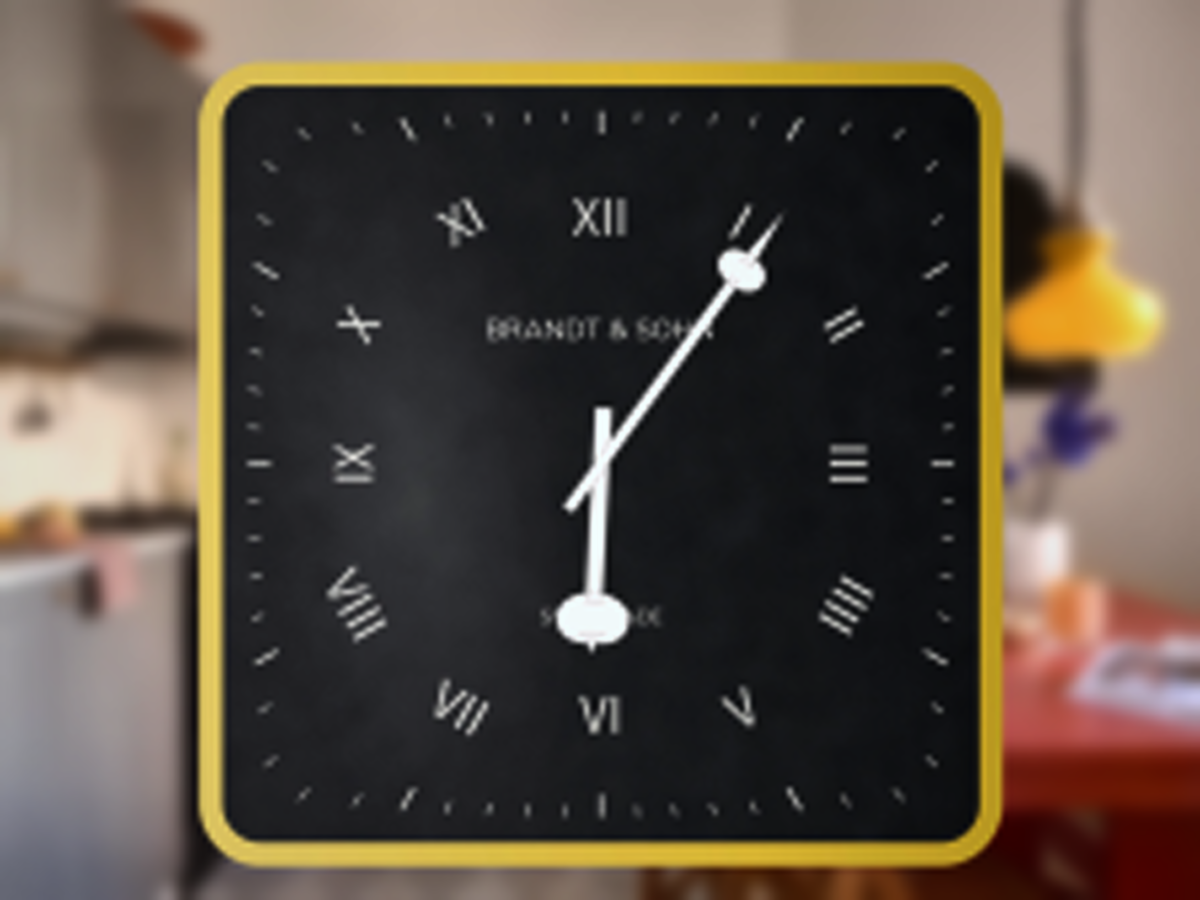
{"hour": 6, "minute": 6}
